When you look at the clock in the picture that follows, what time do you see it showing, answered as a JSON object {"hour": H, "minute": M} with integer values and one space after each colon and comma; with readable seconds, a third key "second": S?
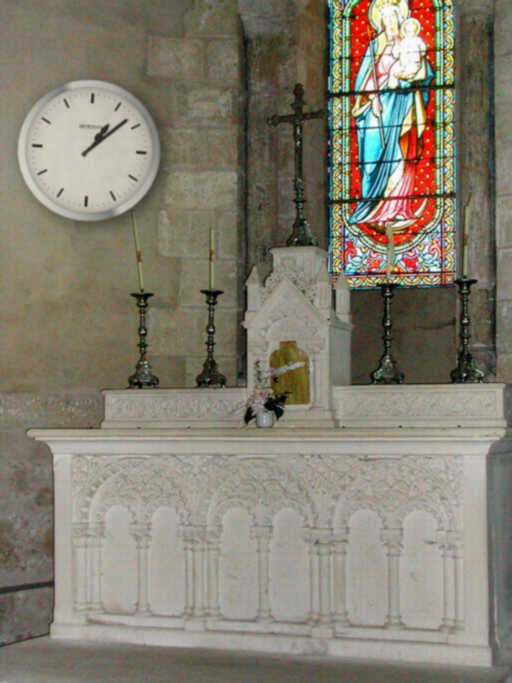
{"hour": 1, "minute": 8}
